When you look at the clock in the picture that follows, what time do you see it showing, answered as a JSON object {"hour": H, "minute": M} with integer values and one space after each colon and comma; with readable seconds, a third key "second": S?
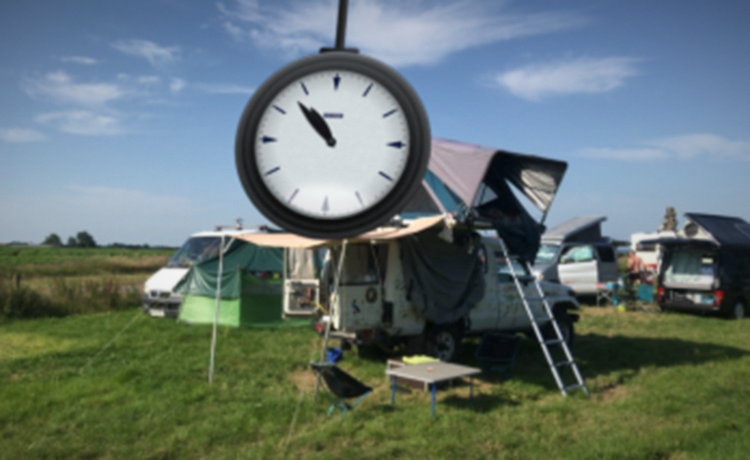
{"hour": 10, "minute": 53}
